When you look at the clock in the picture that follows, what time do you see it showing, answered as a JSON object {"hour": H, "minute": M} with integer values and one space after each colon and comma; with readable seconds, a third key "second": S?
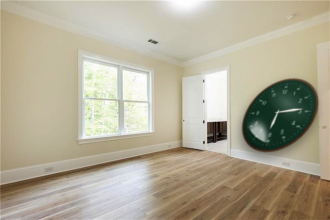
{"hour": 6, "minute": 14}
